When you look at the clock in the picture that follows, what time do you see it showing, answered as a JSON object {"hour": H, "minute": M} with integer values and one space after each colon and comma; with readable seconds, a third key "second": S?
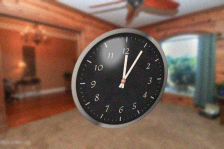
{"hour": 12, "minute": 5}
